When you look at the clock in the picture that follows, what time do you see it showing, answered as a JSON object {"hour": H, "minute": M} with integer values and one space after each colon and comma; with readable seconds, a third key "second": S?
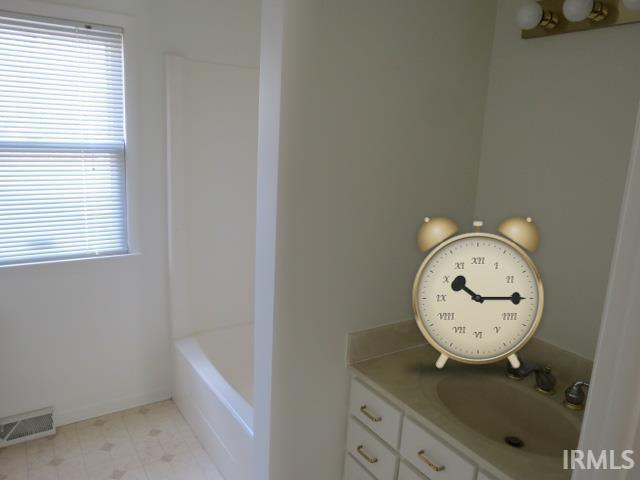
{"hour": 10, "minute": 15}
